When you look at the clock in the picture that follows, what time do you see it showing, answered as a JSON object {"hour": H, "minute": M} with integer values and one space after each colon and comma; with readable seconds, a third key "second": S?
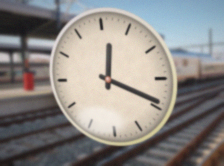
{"hour": 12, "minute": 19}
